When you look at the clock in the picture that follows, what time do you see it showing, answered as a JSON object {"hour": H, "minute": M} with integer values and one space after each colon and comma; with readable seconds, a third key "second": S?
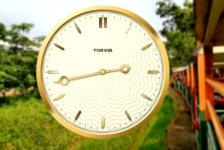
{"hour": 2, "minute": 43}
